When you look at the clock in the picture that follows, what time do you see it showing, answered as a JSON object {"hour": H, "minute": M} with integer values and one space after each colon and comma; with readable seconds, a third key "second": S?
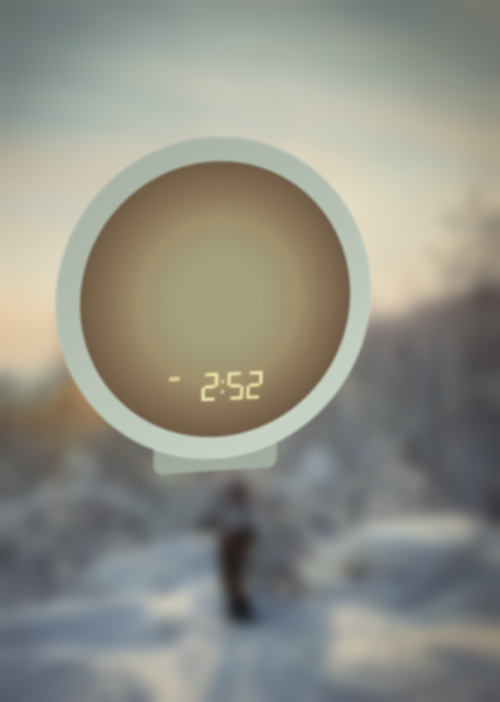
{"hour": 2, "minute": 52}
